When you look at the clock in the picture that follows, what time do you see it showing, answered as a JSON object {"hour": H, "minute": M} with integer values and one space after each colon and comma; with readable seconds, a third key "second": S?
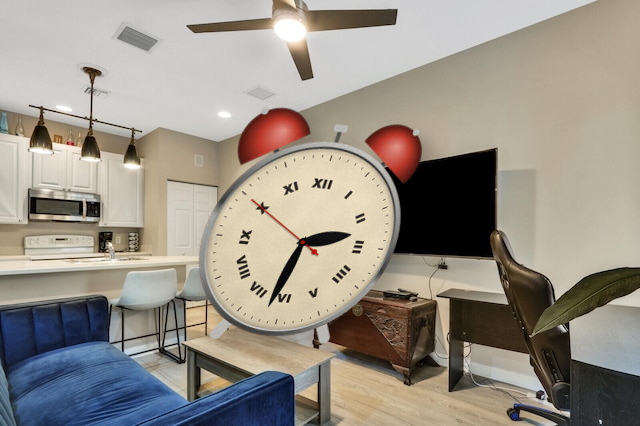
{"hour": 2, "minute": 31, "second": 50}
